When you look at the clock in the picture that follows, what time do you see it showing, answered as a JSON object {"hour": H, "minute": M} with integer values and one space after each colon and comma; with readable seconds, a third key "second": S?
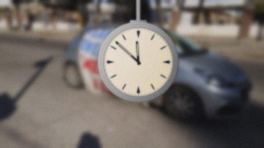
{"hour": 11, "minute": 52}
